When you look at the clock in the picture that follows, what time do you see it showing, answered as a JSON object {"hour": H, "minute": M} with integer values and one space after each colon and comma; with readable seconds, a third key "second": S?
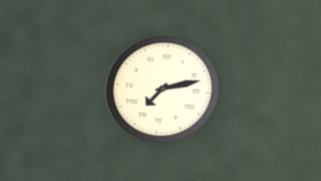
{"hour": 7, "minute": 12}
